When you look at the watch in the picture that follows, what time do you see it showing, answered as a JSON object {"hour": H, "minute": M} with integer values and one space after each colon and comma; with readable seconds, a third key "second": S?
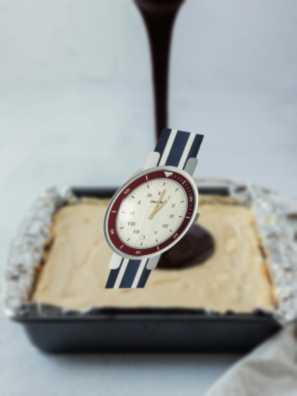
{"hour": 1, "minute": 1}
